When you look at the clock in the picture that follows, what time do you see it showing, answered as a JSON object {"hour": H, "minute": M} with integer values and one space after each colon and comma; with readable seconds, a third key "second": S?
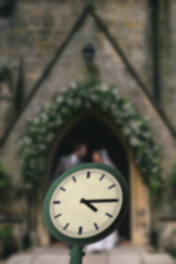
{"hour": 4, "minute": 15}
